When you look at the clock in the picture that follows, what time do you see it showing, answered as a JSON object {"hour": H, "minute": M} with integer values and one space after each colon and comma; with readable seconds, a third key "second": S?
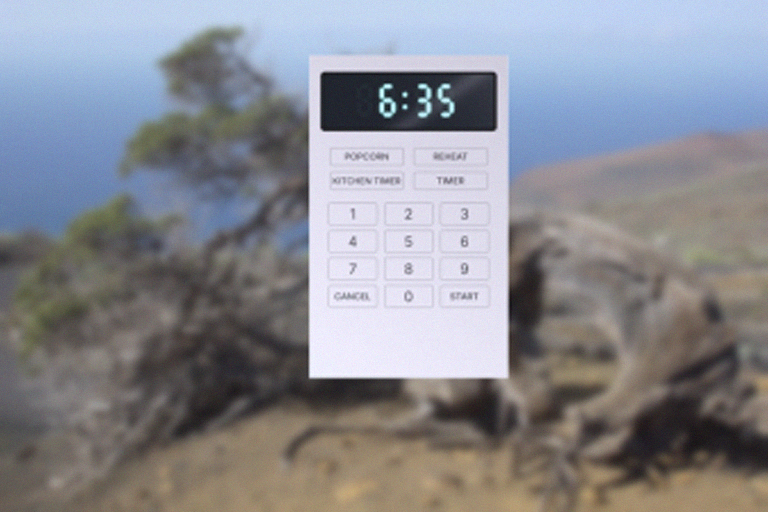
{"hour": 6, "minute": 35}
